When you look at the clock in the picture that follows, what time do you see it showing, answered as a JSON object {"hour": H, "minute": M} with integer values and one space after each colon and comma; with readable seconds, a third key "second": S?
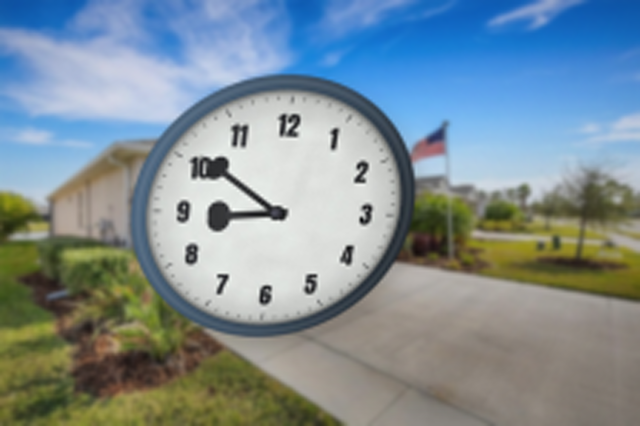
{"hour": 8, "minute": 51}
